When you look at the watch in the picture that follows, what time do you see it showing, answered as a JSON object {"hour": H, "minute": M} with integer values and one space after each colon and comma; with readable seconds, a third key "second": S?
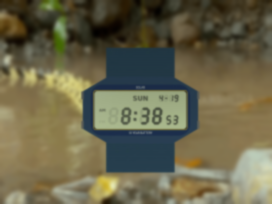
{"hour": 8, "minute": 38}
